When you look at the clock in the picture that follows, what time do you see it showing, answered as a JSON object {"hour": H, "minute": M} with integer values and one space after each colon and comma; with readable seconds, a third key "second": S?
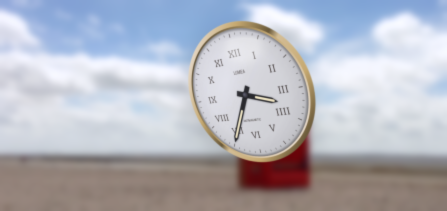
{"hour": 3, "minute": 35}
